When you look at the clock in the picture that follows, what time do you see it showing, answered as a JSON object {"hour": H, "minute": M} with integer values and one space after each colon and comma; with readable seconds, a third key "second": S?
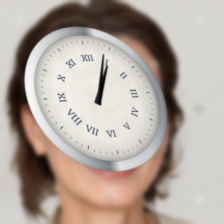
{"hour": 1, "minute": 4}
